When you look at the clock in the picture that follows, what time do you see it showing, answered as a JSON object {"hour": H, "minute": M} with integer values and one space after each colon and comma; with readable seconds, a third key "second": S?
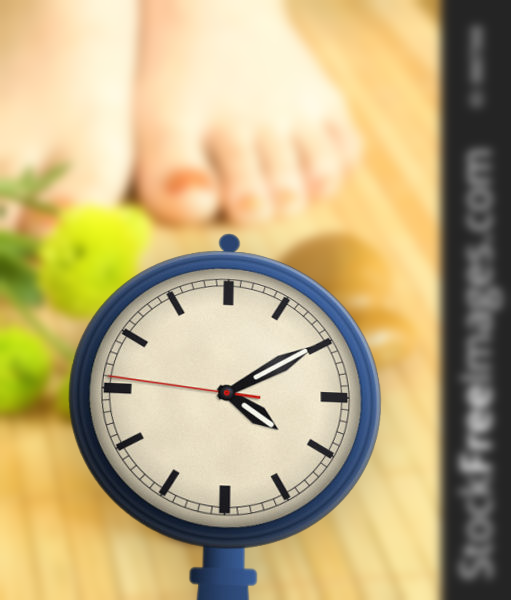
{"hour": 4, "minute": 9, "second": 46}
